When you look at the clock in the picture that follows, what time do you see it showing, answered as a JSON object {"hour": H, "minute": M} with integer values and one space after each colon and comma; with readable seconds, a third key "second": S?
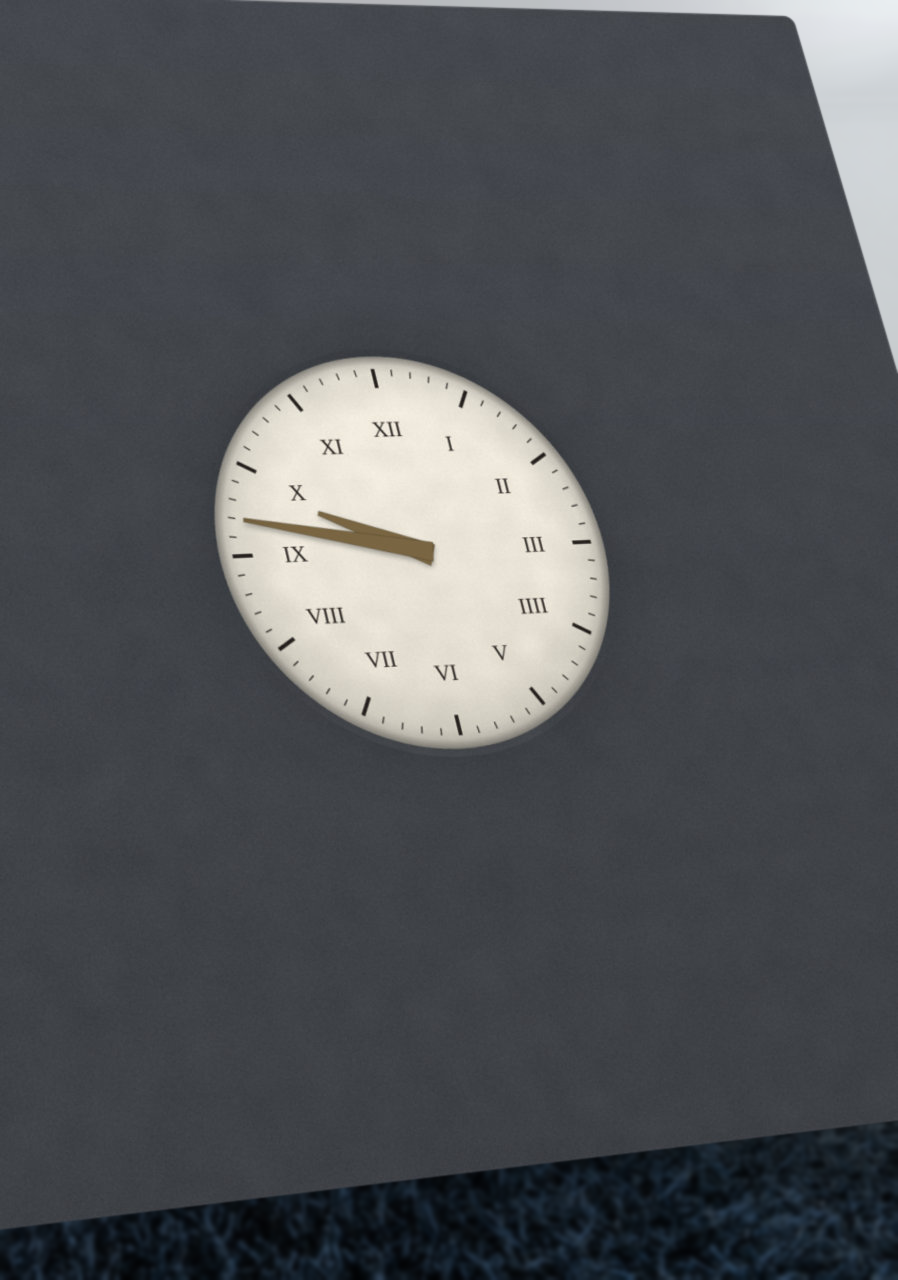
{"hour": 9, "minute": 47}
